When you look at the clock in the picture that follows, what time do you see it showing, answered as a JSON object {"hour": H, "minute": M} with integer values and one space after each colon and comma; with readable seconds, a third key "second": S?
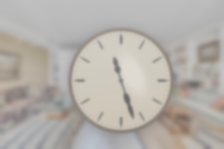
{"hour": 11, "minute": 27}
